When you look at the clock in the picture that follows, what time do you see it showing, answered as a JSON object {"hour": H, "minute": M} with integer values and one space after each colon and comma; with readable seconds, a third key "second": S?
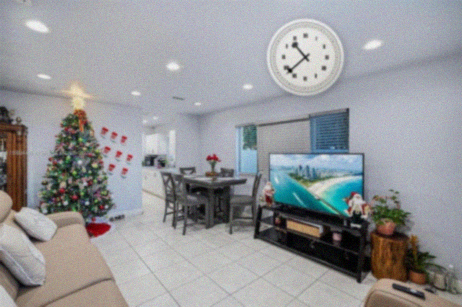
{"hour": 10, "minute": 38}
